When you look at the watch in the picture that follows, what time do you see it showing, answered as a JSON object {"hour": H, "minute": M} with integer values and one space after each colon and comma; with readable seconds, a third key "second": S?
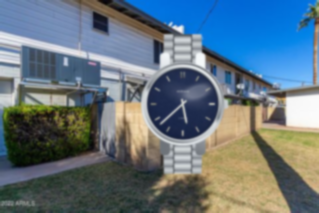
{"hour": 5, "minute": 38}
